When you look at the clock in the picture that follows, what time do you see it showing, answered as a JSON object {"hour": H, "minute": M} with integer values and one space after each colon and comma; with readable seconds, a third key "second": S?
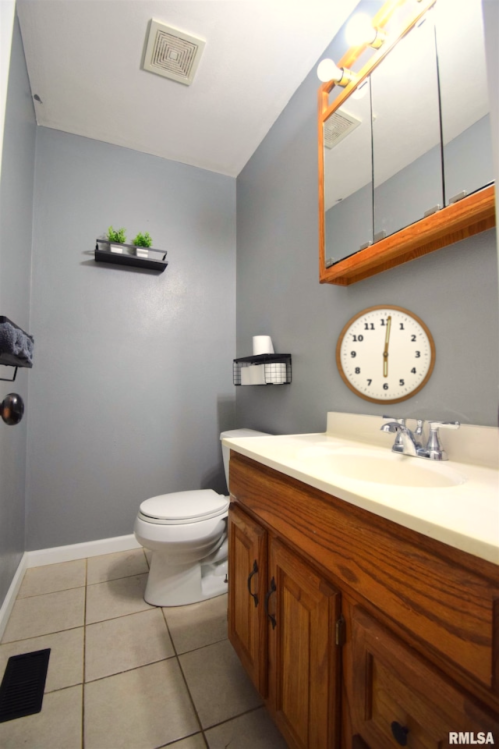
{"hour": 6, "minute": 1}
